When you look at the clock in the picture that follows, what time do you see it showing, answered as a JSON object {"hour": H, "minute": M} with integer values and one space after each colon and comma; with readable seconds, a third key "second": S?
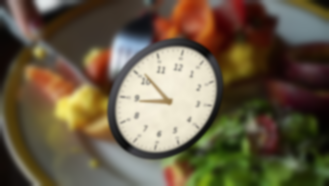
{"hour": 8, "minute": 51}
